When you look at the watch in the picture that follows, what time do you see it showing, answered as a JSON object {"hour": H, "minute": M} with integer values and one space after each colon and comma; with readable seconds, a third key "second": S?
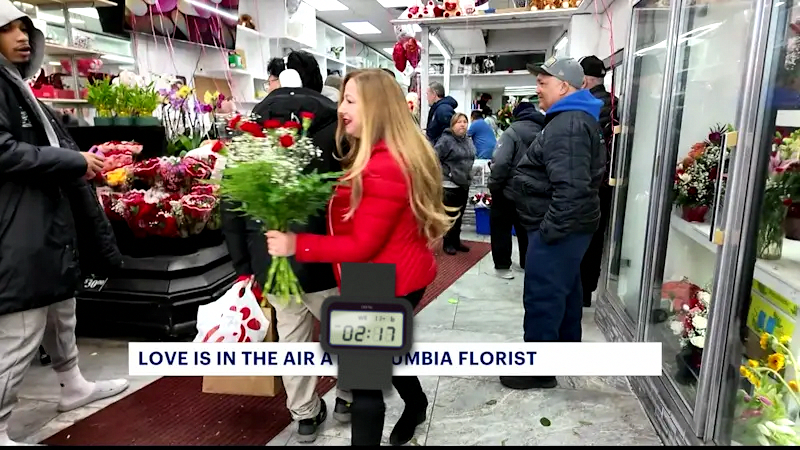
{"hour": 2, "minute": 17}
